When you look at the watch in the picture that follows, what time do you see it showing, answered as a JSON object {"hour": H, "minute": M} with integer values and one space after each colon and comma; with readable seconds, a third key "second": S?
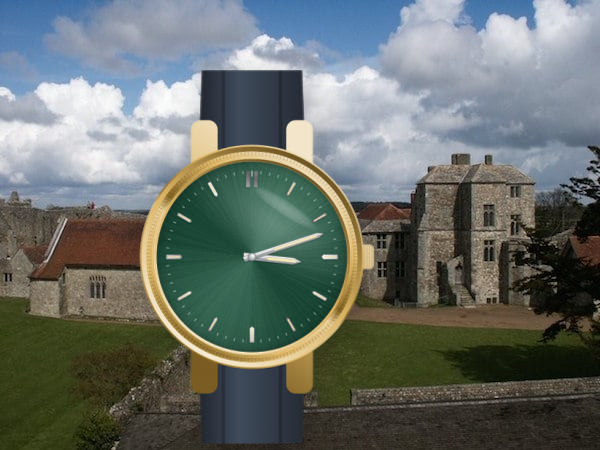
{"hour": 3, "minute": 12}
